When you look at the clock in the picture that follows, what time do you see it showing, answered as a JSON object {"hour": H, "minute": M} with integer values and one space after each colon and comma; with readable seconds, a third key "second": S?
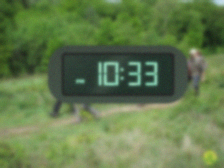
{"hour": 10, "minute": 33}
